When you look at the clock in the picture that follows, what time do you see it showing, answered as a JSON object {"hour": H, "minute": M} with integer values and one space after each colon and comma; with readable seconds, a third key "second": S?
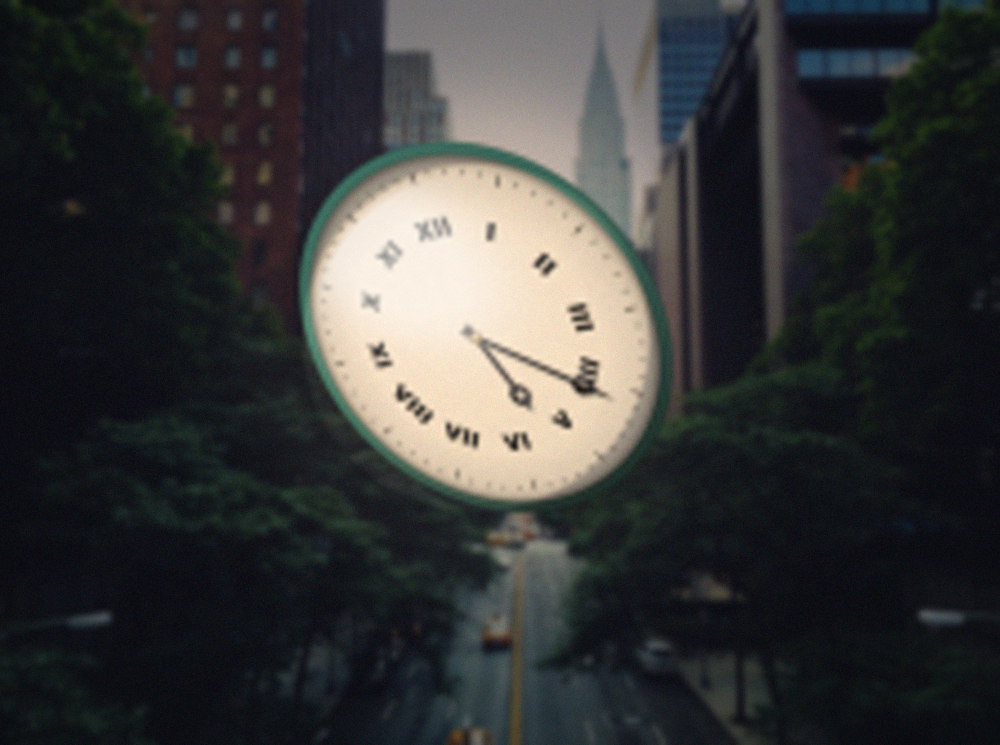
{"hour": 5, "minute": 21}
